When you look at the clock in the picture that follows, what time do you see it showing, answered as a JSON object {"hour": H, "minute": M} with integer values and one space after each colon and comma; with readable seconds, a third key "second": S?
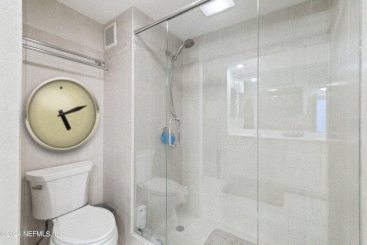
{"hour": 5, "minute": 12}
